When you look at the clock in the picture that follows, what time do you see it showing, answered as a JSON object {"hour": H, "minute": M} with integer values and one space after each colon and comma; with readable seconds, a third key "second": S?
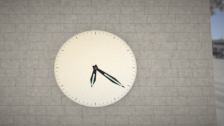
{"hour": 6, "minute": 21}
